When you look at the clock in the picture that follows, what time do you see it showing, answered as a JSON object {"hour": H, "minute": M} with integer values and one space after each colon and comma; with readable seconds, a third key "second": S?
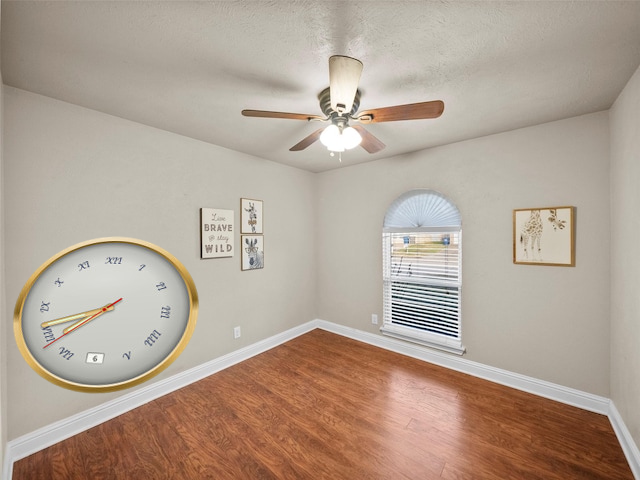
{"hour": 7, "minute": 41, "second": 38}
